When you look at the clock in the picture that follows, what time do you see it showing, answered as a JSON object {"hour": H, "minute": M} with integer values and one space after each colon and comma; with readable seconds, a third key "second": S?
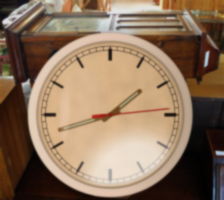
{"hour": 1, "minute": 42, "second": 14}
